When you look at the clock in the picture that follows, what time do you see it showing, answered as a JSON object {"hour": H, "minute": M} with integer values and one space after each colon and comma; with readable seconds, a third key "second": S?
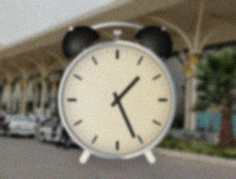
{"hour": 1, "minute": 26}
